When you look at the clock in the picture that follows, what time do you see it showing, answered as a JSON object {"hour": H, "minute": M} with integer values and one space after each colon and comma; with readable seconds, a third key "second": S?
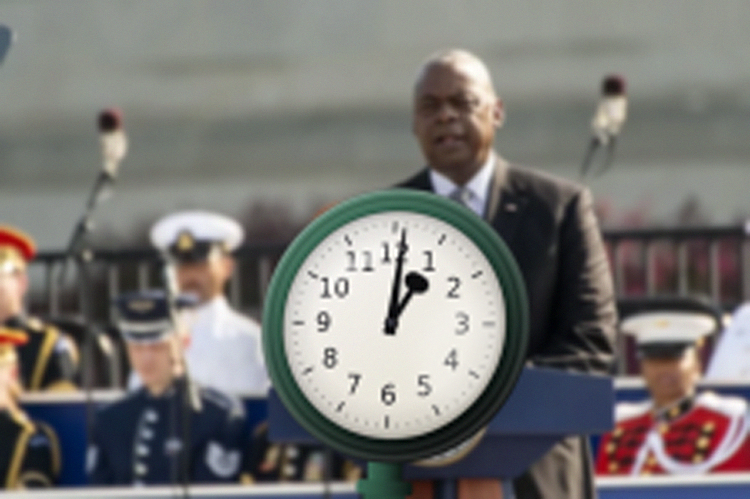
{"hour": 1, "minute": 1}
